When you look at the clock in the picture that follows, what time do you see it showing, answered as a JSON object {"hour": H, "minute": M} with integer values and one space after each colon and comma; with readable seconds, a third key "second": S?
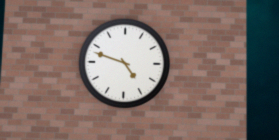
{"hour": 4, "minute": 48}
